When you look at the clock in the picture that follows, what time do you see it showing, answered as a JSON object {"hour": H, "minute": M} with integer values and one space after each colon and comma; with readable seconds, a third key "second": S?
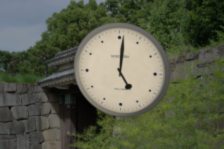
{"hour": 5, "minute": 1}
